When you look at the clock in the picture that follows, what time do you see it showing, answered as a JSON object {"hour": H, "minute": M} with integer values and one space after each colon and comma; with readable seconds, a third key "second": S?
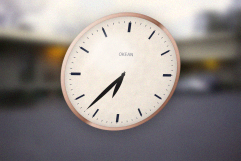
{"hour": 6, "minute": 37}
